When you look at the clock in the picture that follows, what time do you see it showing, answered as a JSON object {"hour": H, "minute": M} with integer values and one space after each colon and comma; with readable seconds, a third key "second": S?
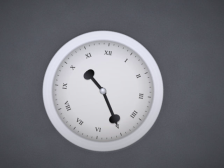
{"hour": 10, "minute": 25}
